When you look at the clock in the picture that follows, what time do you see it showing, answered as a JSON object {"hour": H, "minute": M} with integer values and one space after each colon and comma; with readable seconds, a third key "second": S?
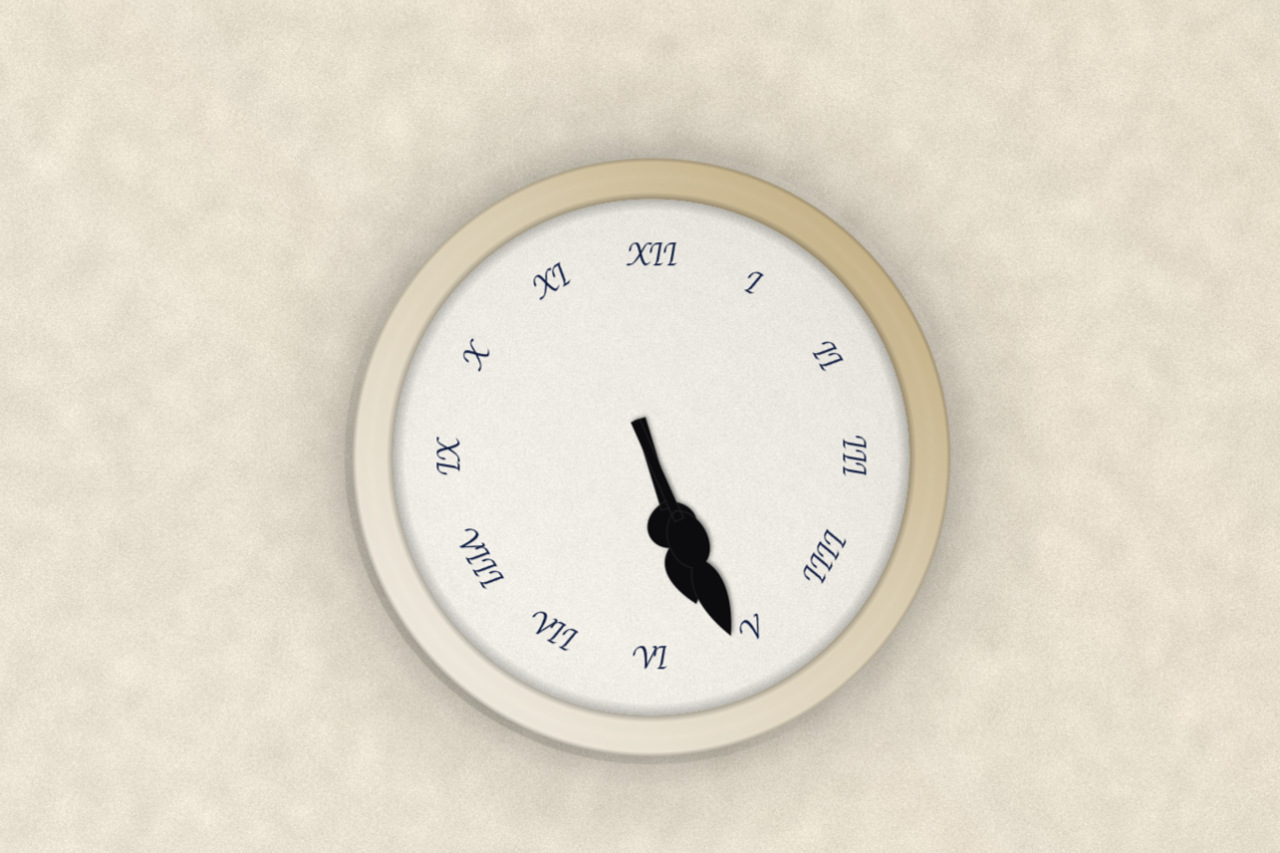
{"hour": 5, "minute": 26}
